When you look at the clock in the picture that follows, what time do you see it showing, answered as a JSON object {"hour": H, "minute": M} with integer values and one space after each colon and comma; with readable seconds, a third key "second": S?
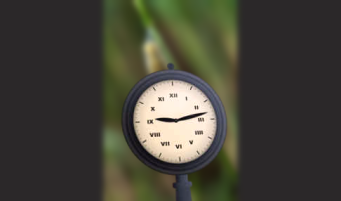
{"hour": 9, "minute": 13}
